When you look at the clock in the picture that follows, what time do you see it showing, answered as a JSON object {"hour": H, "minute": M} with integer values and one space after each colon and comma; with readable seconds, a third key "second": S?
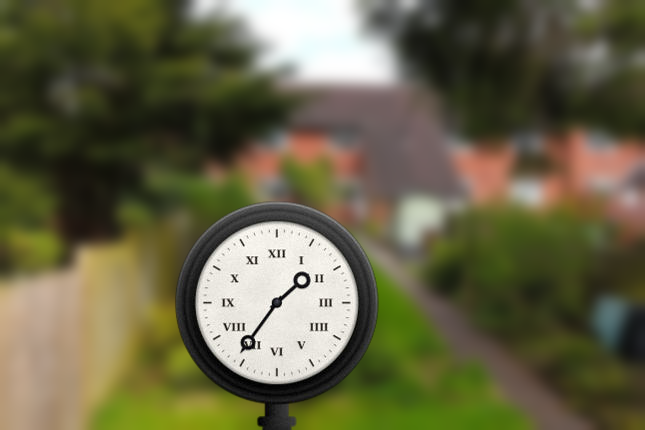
{"hour": 1, "minute": 36}
